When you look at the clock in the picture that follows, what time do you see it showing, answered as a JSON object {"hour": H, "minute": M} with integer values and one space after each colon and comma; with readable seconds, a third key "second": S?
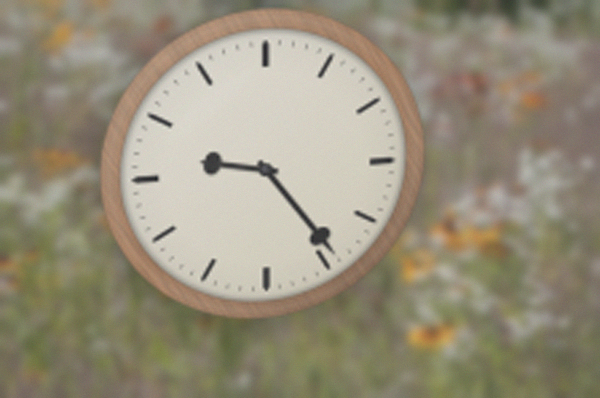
{"hour": 9, "minute": 24}
